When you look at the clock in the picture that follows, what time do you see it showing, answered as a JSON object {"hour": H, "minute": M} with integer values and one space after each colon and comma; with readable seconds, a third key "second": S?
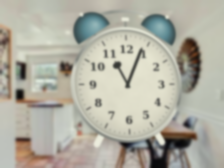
{"hour": 11, "minute": 4}
